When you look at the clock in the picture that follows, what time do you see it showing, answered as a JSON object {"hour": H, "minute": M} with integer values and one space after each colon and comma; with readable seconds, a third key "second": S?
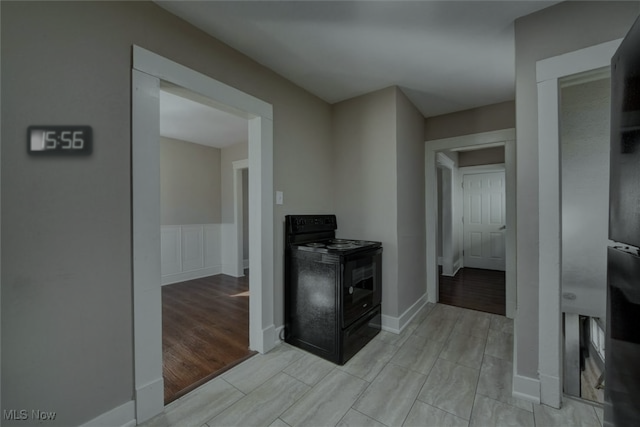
{"hour": 15, "minute": 56}
